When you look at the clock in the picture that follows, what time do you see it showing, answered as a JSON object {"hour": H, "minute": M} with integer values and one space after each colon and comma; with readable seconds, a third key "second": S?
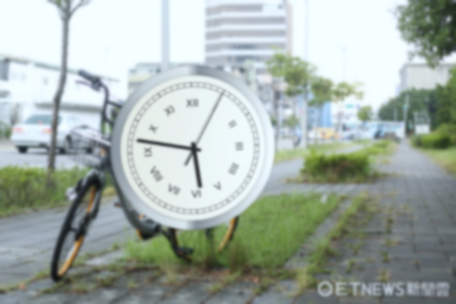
{"hour": 5, "minute": 47, "second": 5}
